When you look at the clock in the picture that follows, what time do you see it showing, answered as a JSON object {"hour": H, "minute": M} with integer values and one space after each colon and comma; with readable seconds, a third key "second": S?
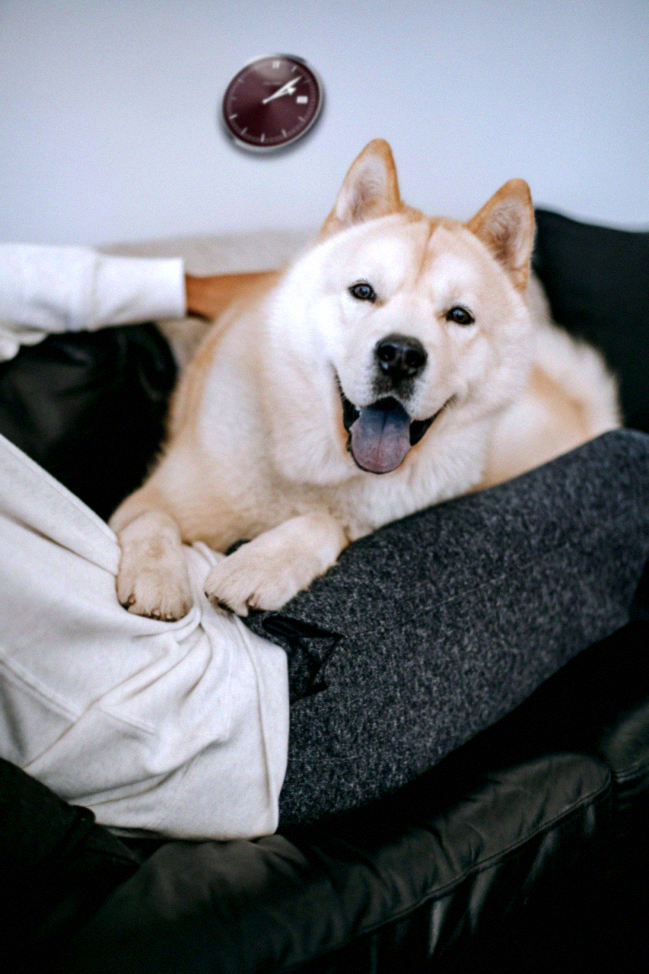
{"hour": 2, "minute": 8}
